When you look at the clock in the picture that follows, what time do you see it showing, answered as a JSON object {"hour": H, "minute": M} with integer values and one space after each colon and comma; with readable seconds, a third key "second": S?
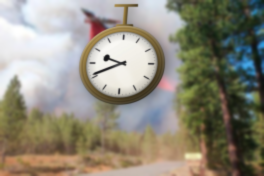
{"hour": 9, "minute": 41}
